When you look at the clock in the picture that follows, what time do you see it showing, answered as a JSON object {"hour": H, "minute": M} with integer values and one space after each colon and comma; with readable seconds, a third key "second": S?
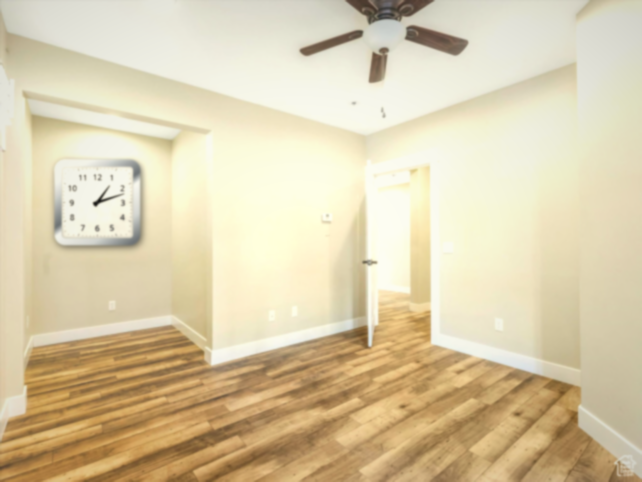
{"hour": 1, "minute": 12}
